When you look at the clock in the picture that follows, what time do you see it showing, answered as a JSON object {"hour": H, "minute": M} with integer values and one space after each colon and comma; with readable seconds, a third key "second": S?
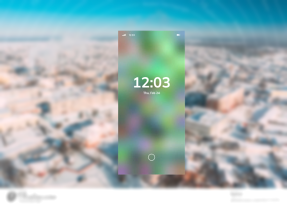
{"hour": 12, "minute": 3}
